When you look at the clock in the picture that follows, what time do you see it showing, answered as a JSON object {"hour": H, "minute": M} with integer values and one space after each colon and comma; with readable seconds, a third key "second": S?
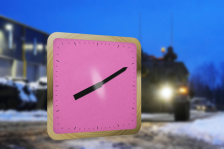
{"hour": 8, "minute": 10}
